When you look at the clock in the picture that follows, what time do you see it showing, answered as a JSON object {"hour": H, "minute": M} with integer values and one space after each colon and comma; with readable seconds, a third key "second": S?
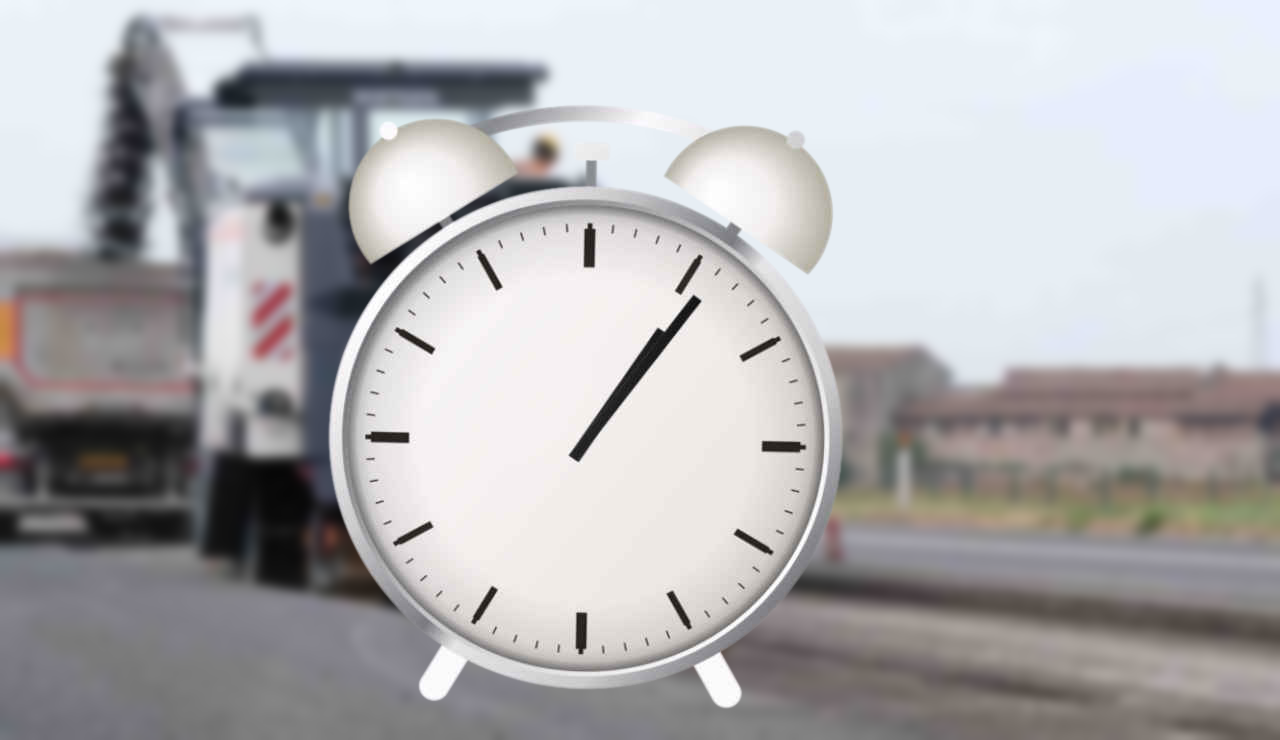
{"hour": 1, "minute": 6}
